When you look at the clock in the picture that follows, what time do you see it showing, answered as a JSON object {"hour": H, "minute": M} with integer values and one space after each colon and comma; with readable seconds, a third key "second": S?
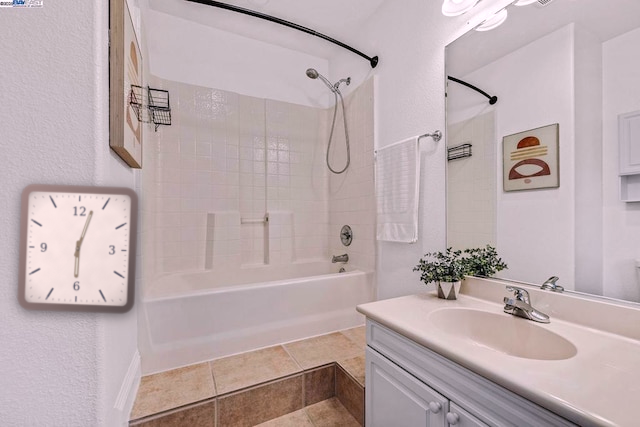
{"hour": 6, "minute": 3}
